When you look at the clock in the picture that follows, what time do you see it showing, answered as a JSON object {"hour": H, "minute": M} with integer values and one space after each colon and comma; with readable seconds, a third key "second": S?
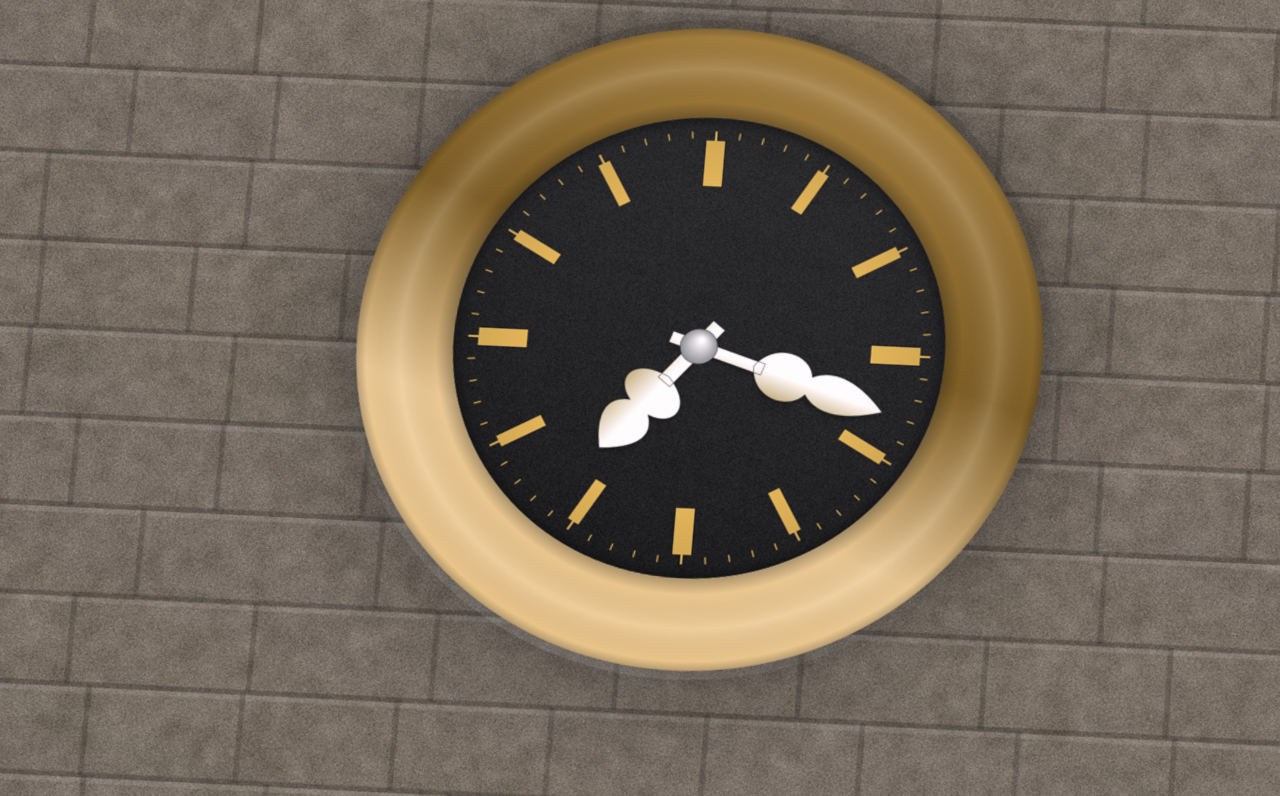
{"hour": 7, "minute": 18}
